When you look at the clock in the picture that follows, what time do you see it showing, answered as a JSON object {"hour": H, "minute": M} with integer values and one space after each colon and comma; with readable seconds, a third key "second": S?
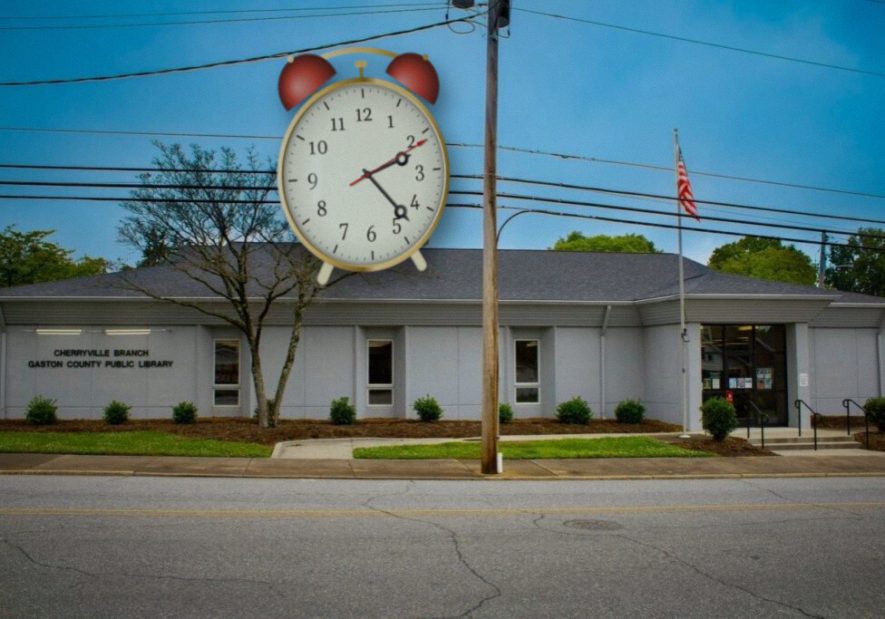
{"hour": 2, "minute": 23, "second": 11}
